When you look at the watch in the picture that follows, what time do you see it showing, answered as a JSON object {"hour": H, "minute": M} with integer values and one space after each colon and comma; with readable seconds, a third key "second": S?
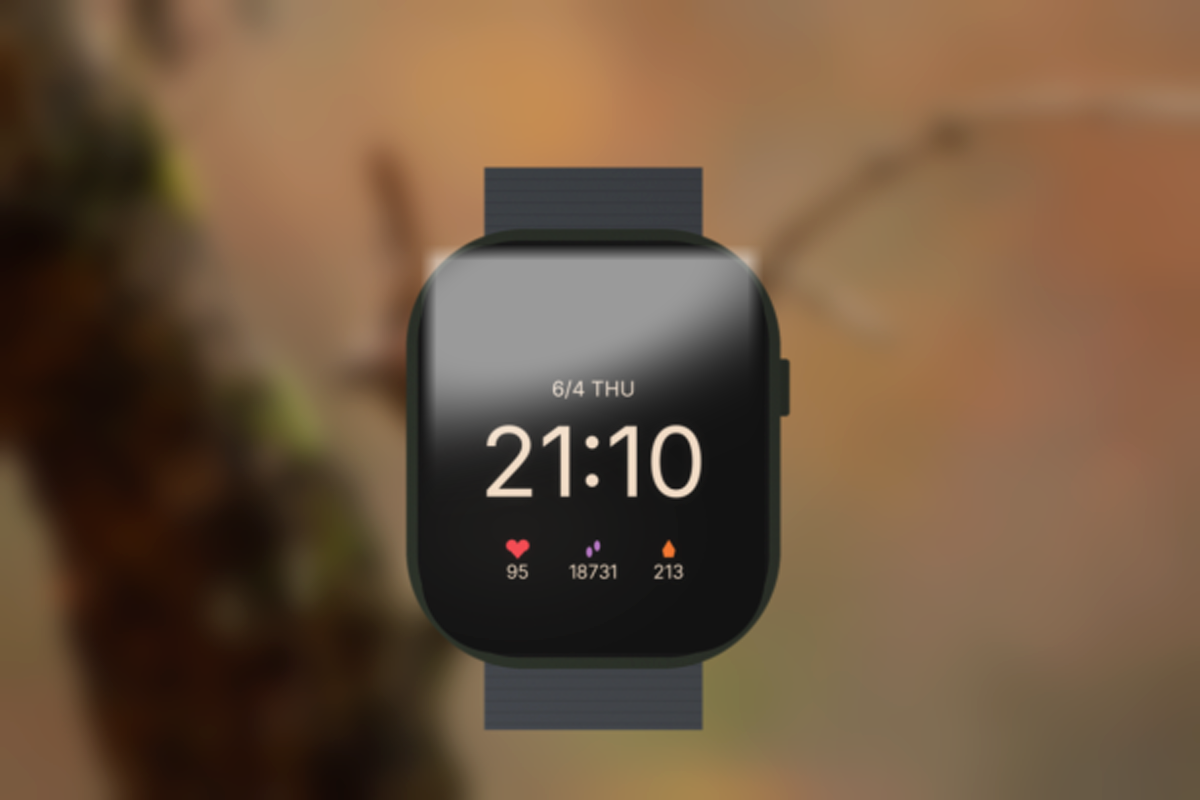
{"hour": 21, "minute": 10}
